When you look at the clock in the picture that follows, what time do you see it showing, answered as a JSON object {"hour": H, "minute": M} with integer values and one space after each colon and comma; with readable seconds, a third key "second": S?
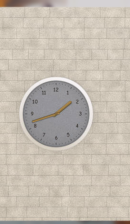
{"hour": 1, "minute": 42}
